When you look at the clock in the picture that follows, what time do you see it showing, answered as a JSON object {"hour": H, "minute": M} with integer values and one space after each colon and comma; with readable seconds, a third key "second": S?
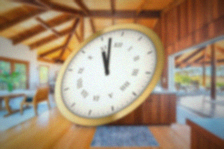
{"hour": 10, "minute": 57}
